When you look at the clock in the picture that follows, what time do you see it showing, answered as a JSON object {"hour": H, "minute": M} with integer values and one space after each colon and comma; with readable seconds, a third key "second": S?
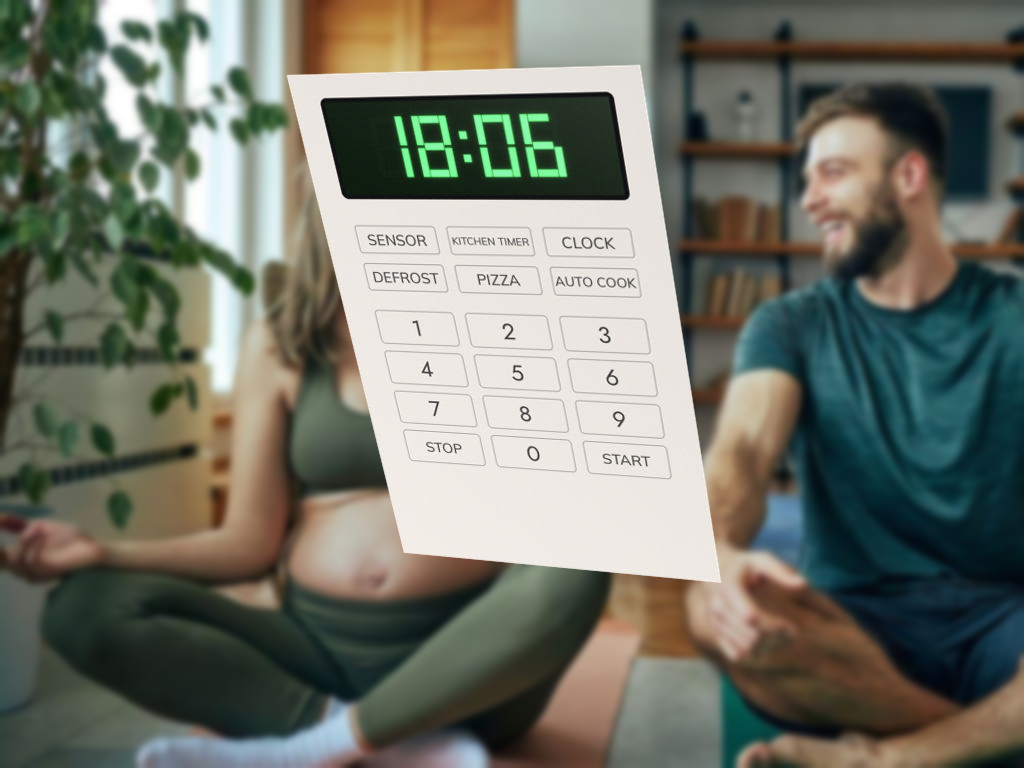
{"hour": 18, "minute": 6}
